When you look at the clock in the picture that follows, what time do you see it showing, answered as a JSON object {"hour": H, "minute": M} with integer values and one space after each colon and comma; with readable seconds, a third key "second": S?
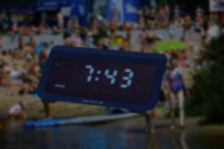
{"hour": 7, "minute": 43}
